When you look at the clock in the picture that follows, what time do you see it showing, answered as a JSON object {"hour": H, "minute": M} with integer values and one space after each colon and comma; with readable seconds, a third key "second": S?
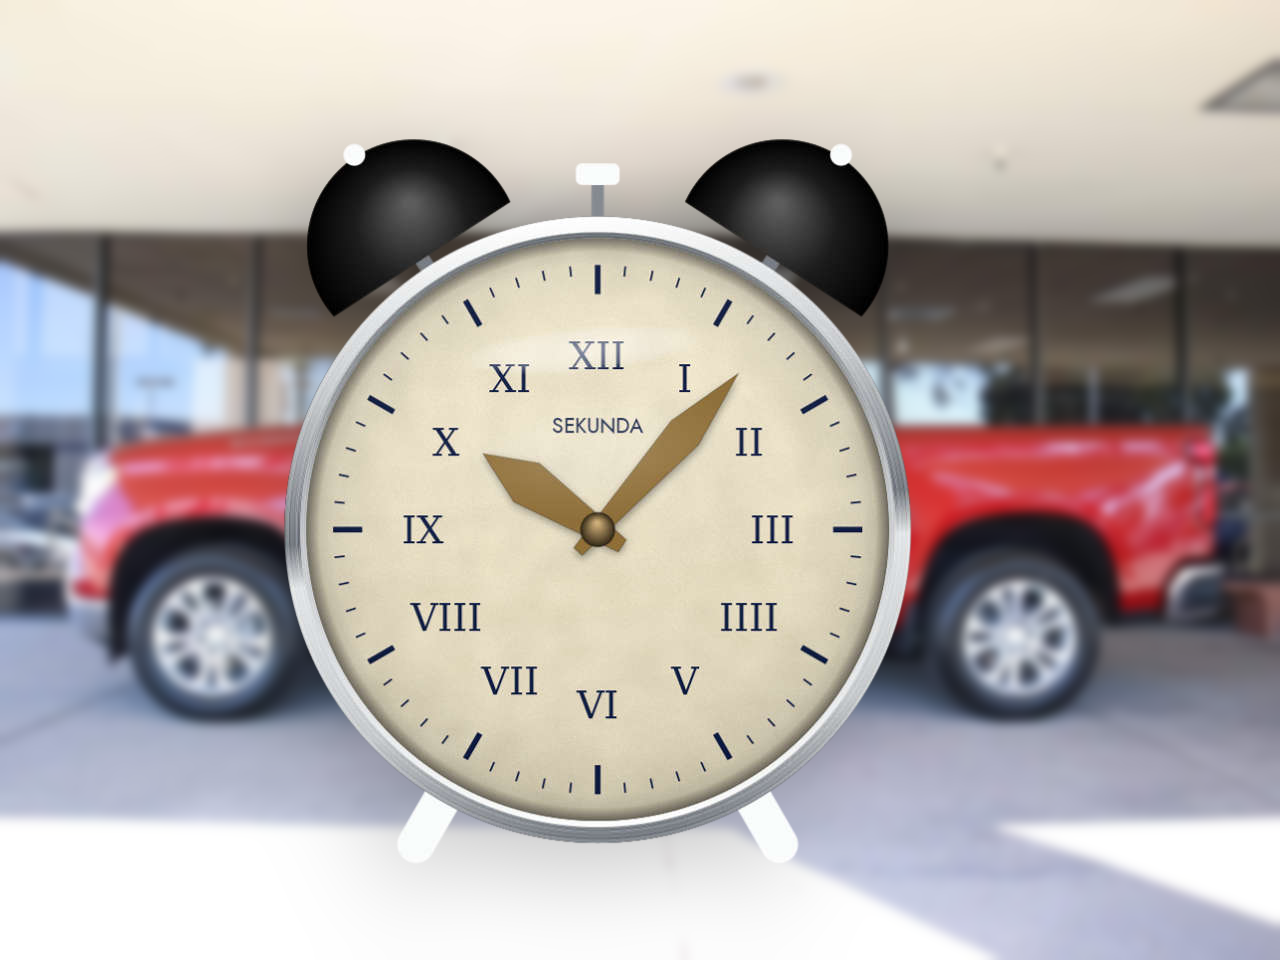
{"hour": 10, "minute": 7}
